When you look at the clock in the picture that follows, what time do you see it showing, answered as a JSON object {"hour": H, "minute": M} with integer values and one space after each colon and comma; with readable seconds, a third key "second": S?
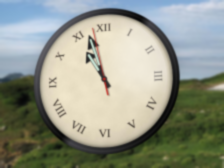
{"hour": 10, "minute": 56, "second": 58}
